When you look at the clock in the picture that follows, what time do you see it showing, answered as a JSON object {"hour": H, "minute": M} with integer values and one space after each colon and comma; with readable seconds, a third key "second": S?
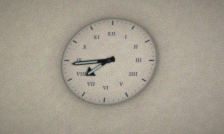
{"hour": 7, "minute": 44}
